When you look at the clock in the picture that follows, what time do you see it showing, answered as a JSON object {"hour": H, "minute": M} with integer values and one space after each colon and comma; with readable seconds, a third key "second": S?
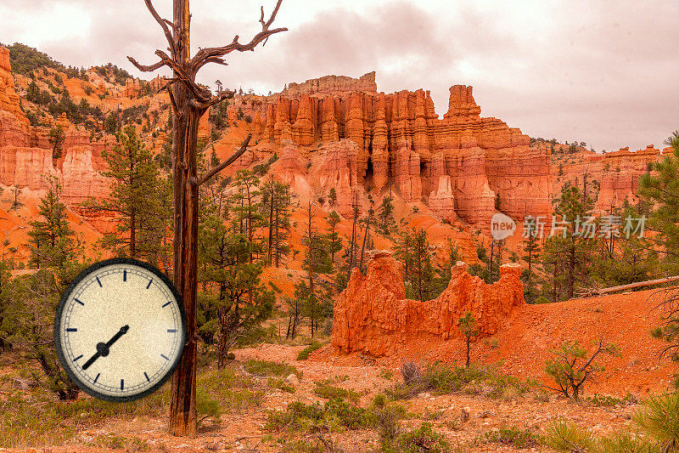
{"hour": 7, "minute": 38}
